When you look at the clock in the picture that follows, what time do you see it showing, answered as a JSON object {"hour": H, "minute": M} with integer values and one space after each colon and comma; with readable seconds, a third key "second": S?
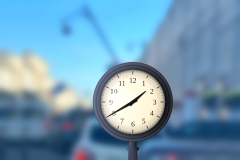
{"hour": 1, "minute": 40}
